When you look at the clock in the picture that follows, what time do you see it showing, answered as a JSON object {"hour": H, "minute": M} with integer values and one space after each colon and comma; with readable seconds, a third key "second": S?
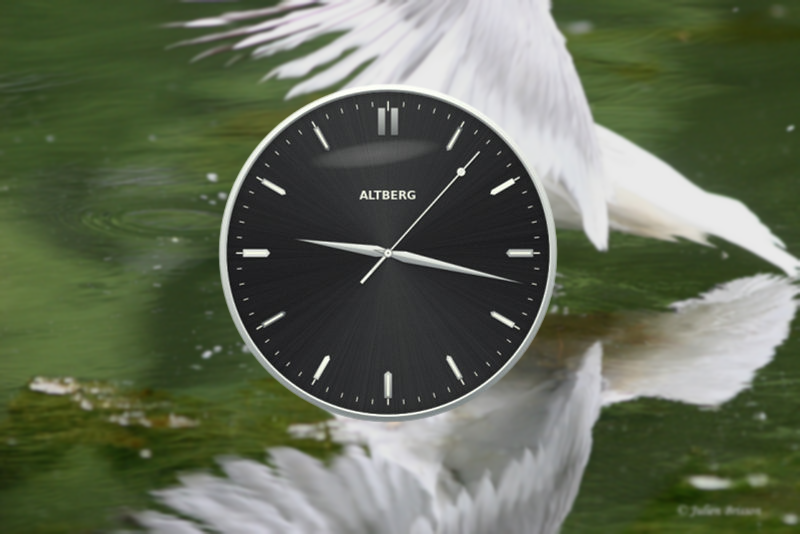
{"hour": 9, "minute": 17, "second": 7}
